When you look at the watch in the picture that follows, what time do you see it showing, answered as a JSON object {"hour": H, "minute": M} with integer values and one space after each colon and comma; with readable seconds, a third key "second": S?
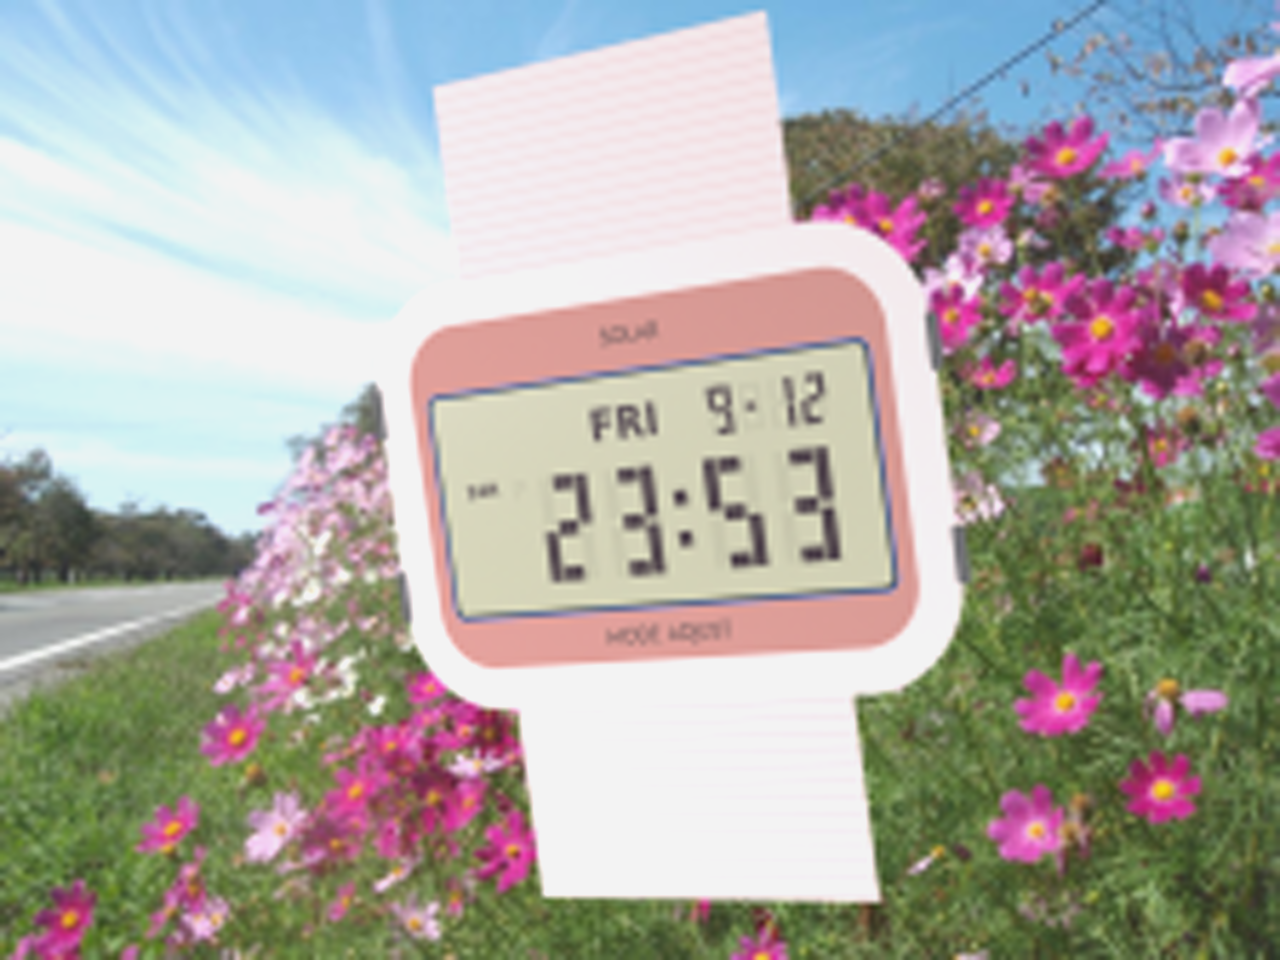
{"hour": 23, "minute": 53}
